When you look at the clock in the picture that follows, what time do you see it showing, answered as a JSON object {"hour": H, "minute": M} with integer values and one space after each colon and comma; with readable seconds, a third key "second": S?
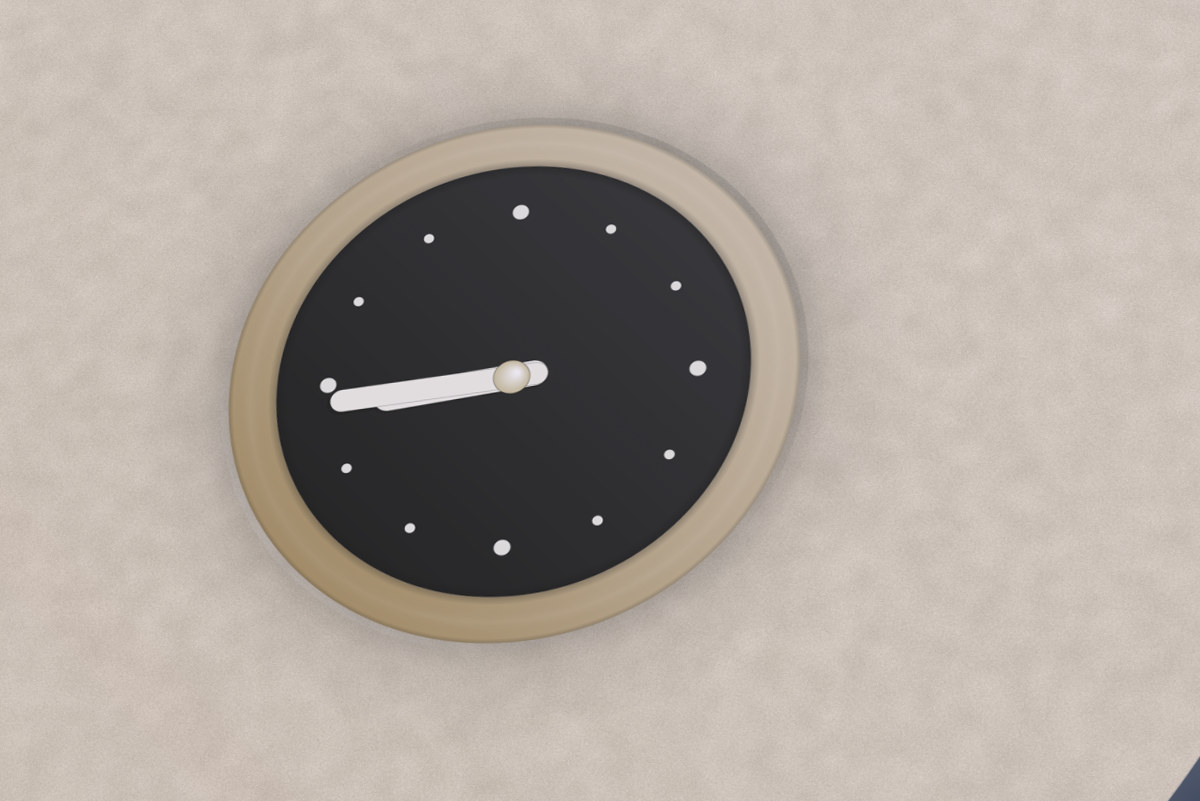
{"hour": 8, "minute": 44}
